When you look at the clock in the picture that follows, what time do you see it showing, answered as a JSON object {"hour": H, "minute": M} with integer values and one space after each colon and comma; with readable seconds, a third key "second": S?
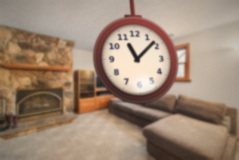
{"hour": 11, "minute": 8}
